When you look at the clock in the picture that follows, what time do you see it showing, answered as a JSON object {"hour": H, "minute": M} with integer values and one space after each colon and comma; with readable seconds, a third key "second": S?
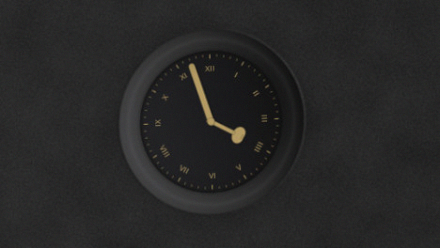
{"hour": 3, "minute": 57}
